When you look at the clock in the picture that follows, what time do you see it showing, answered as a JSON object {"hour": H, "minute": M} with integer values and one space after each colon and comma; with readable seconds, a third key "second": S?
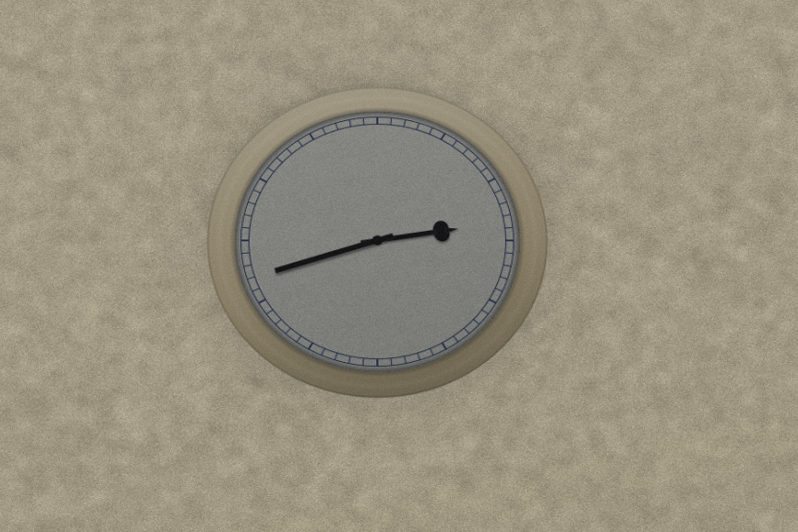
{"hour": 2, "minute": 42}
